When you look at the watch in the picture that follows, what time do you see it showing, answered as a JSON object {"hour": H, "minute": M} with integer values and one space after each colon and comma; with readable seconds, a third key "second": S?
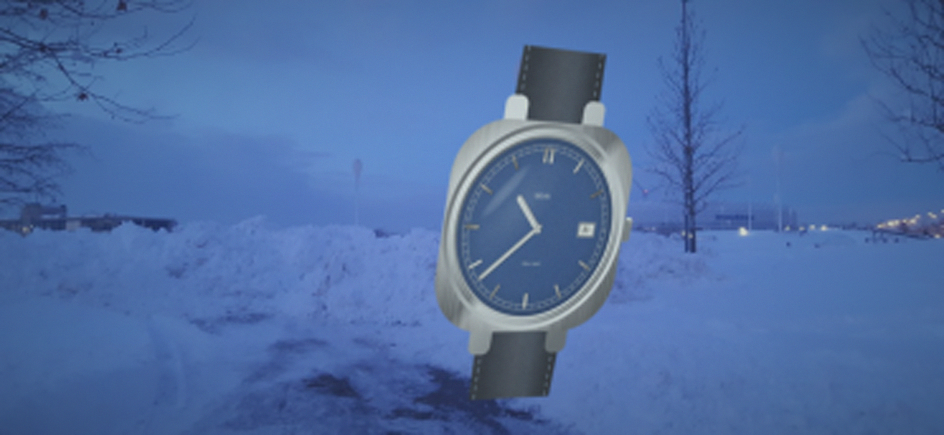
{"hour": 10, "minute": 38}
